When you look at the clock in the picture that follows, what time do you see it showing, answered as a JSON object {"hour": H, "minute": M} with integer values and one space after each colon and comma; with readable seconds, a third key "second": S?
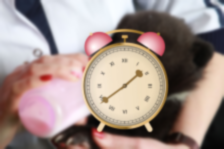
{"hour": 1, "minute": 39}
